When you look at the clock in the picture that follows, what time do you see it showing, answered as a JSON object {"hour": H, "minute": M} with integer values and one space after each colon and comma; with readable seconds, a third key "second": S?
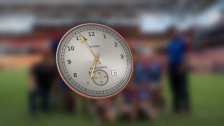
{"hour": 6, "minute": 56}
